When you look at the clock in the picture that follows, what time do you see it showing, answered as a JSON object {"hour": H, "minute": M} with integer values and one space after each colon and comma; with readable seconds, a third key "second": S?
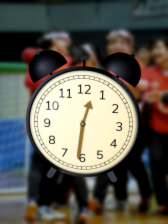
{"hour": 12, "minute": 31}
